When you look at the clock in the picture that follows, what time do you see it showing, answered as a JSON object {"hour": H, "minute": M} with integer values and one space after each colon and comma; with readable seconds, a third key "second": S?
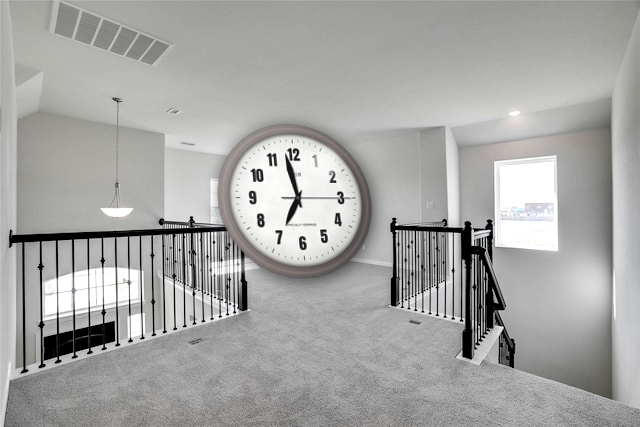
{"hour": 6, "minute": 58, "second": 15}
